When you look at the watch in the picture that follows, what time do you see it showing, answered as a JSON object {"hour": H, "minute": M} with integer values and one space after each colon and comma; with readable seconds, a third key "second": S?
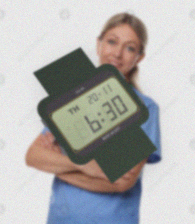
{"hour": 6, "minute": 30}
